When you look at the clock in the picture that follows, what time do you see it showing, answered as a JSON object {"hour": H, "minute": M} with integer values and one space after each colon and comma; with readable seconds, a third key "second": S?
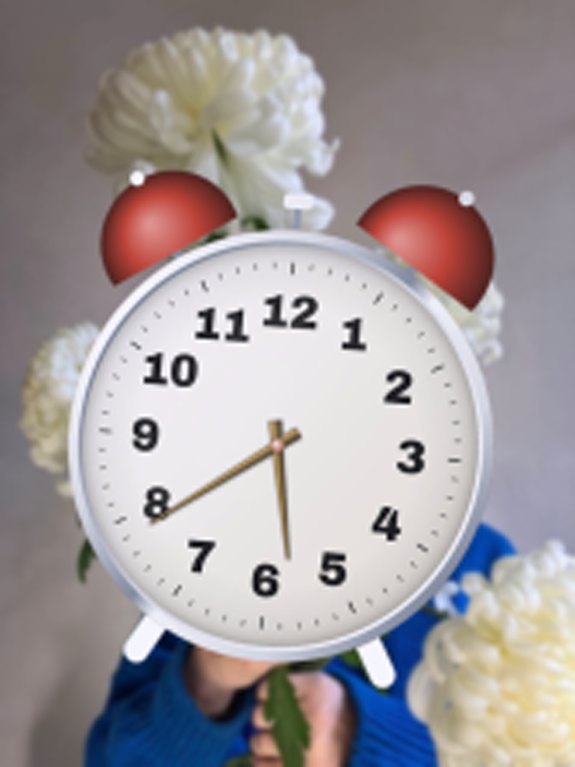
{"hour": 5, "minute": 39}
